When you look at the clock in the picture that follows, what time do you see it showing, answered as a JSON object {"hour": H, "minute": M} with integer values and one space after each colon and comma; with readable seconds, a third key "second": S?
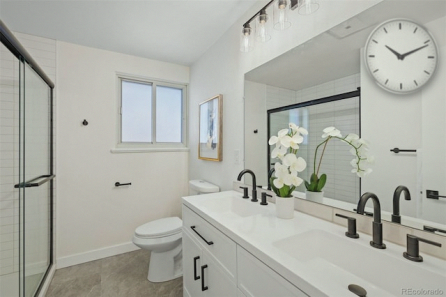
{"hour": 10, "minute": 11}
